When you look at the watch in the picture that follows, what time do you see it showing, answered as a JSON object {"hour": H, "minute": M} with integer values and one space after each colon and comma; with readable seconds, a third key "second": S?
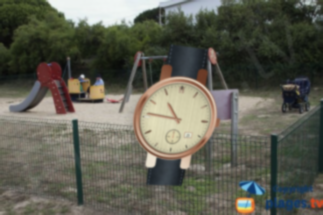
{"hour": 10, "minute": 46}
